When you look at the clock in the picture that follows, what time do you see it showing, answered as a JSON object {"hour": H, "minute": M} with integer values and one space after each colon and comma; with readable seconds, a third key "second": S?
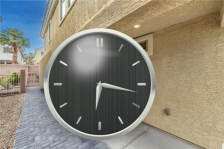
{"hour": 6, "minute": 17}
